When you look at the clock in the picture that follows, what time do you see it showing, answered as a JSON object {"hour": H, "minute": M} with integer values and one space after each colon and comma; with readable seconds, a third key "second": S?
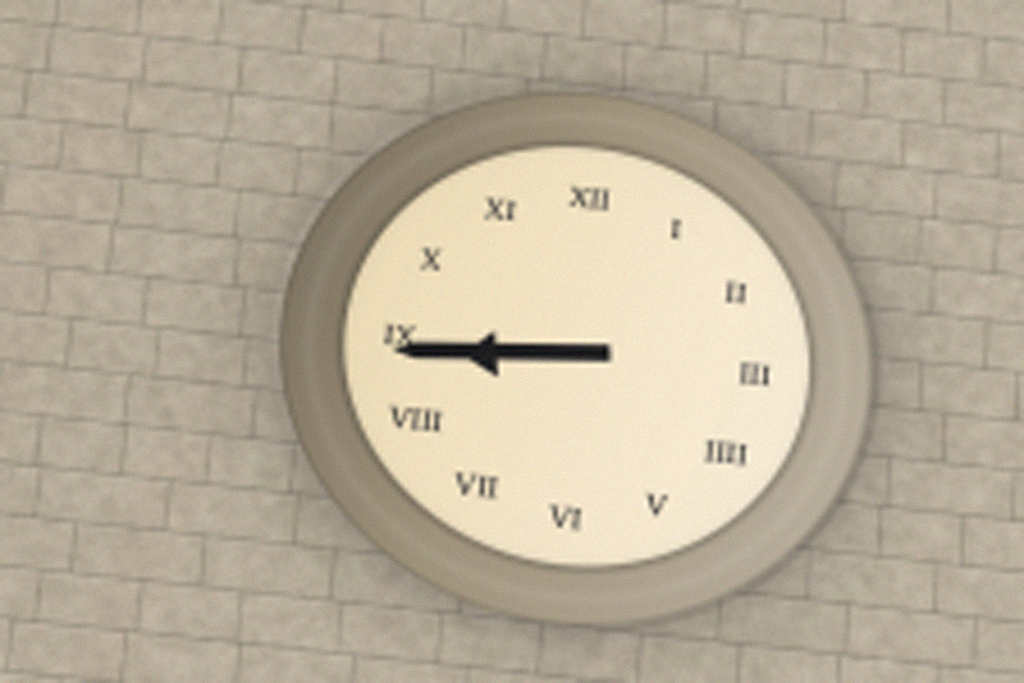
{"hour": 8, "minute": 44}
